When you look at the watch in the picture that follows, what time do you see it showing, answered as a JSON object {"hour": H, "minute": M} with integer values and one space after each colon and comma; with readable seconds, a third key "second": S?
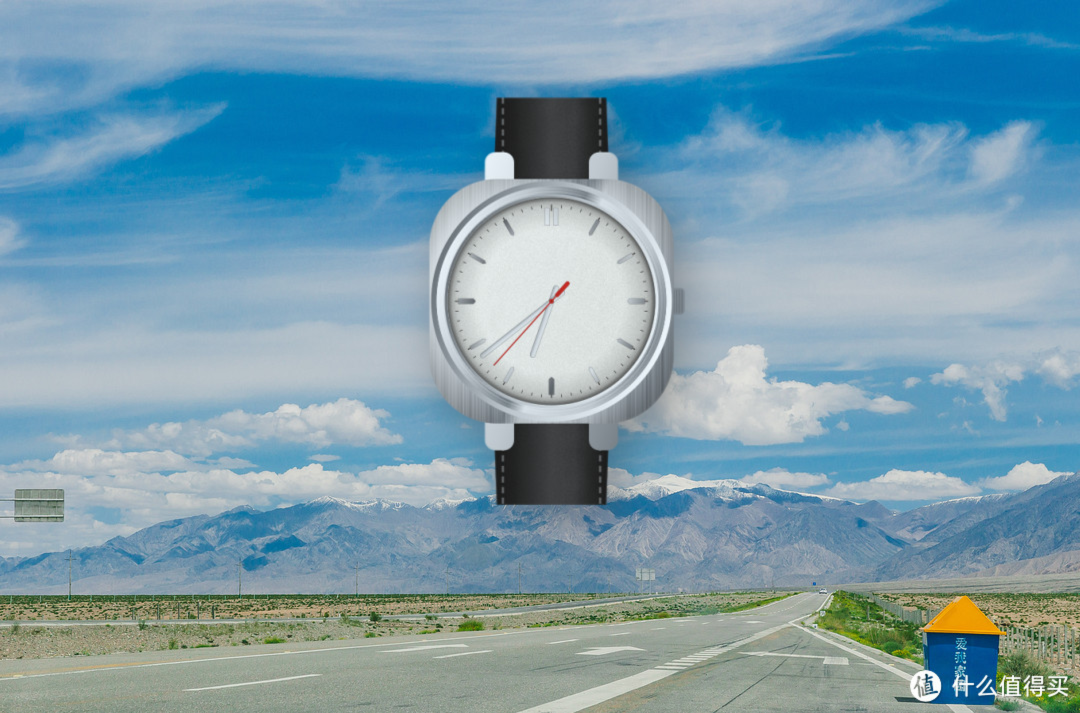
{"hour": 6, "minute": 38, "second": 37}
